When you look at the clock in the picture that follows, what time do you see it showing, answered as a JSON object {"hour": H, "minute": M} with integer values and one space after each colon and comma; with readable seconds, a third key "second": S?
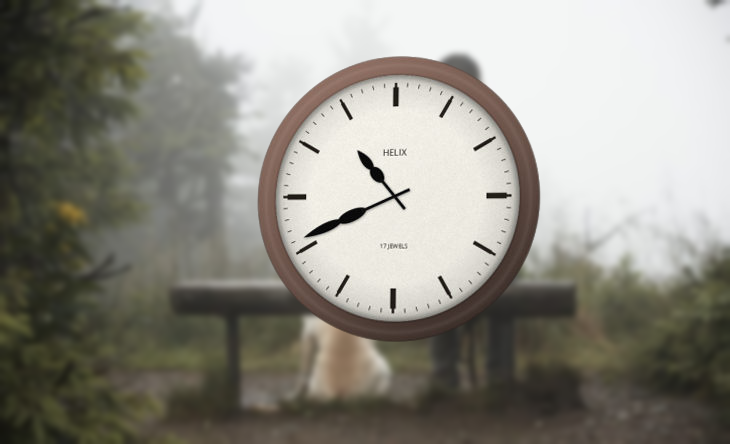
{"hour": 10, "minute": 41}
